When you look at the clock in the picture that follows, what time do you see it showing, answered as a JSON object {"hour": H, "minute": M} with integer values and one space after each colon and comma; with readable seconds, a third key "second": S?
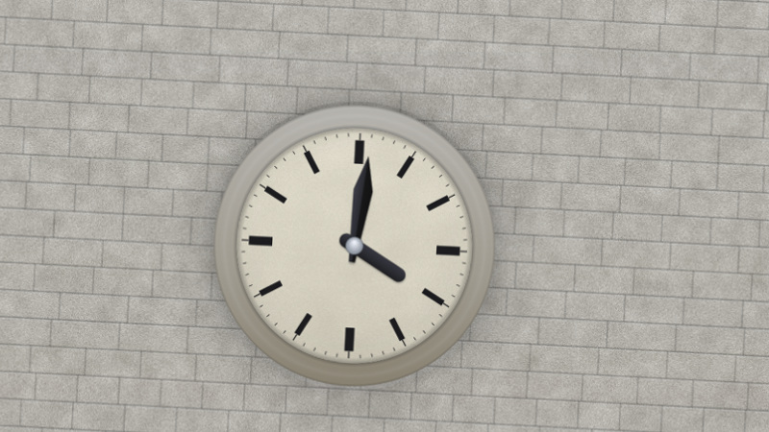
{"hour": 4, "minute": 1}
